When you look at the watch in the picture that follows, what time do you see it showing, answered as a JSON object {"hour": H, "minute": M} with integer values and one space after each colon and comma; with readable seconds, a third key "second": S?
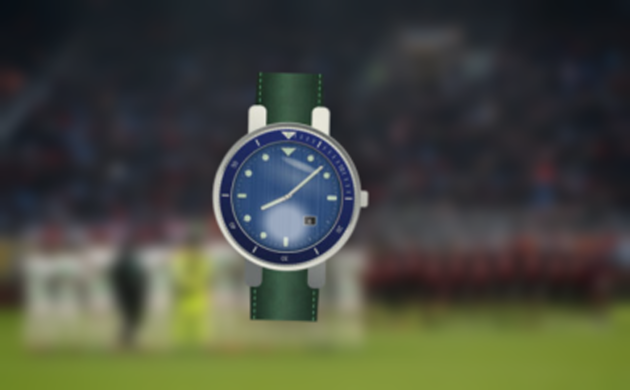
{"hour": 8, "minute": 8}
